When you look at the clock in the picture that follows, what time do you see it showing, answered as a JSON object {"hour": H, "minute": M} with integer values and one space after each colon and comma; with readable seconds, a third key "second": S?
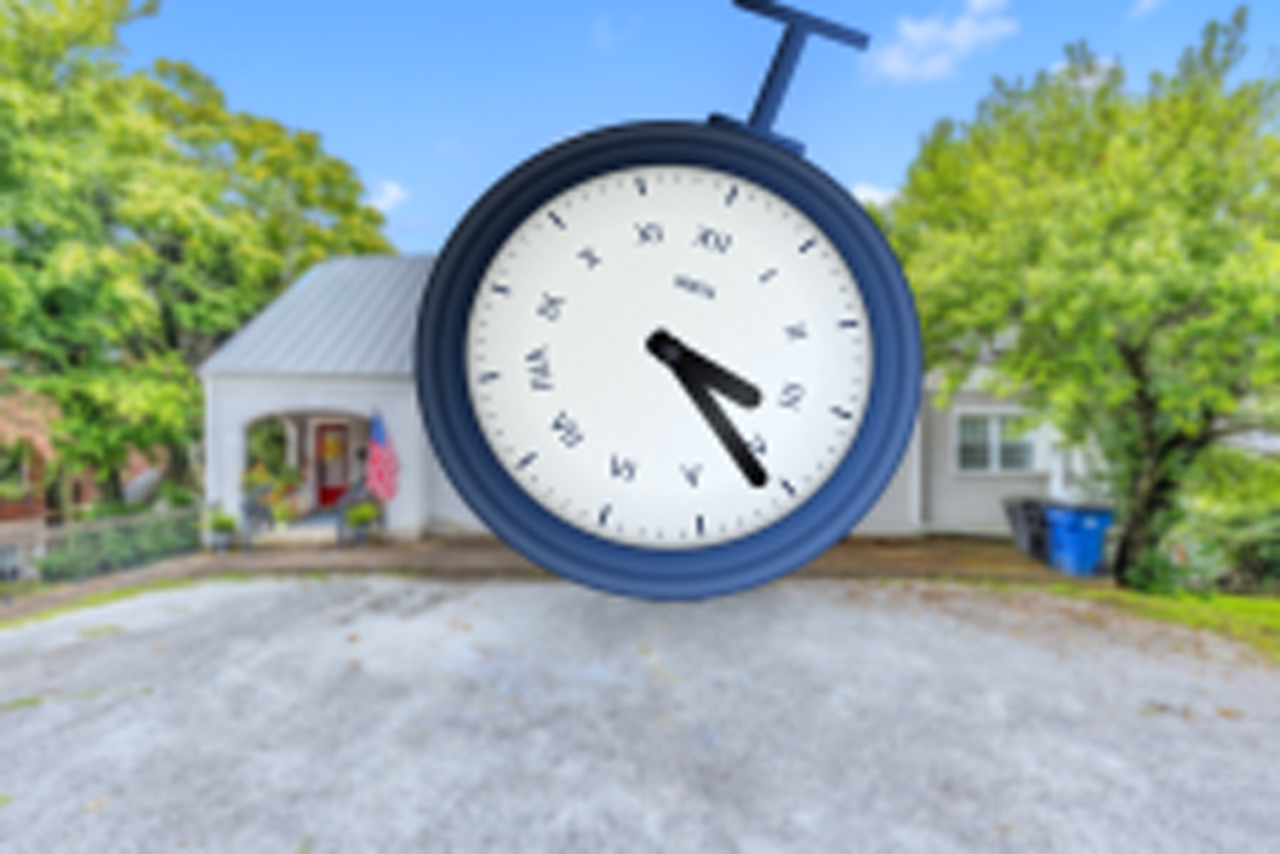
{"hour": 3, "minute": 21}
